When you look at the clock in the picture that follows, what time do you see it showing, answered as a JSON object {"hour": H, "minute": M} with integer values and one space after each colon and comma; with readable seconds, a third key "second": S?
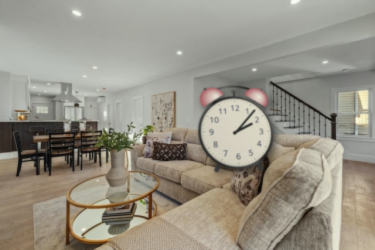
{"hour": 2, "minute": 7}
